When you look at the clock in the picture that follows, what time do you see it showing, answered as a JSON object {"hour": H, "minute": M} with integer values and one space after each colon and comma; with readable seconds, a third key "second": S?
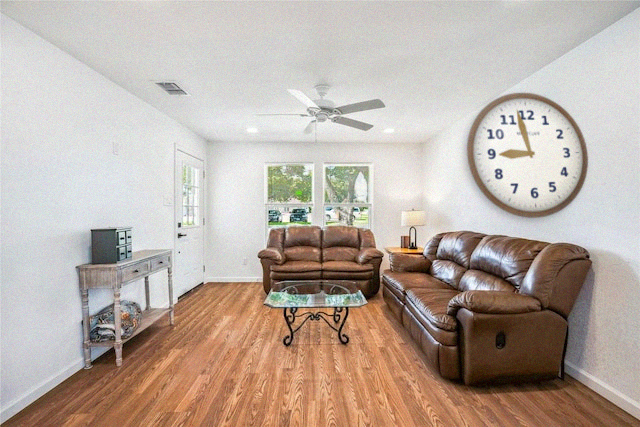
{"hour": 8, "minute": 58}
